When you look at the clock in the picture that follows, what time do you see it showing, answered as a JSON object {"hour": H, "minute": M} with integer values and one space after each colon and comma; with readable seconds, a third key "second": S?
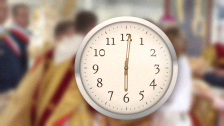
{"hour": 6, "minute": 1}
